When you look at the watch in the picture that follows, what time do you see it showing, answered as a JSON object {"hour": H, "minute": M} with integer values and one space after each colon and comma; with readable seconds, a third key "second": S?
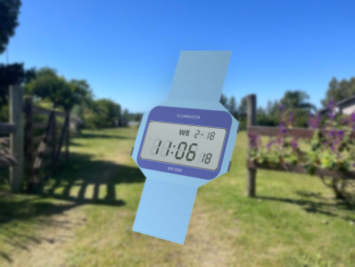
{"hour": 11, "minute": 6, "second": 18}
